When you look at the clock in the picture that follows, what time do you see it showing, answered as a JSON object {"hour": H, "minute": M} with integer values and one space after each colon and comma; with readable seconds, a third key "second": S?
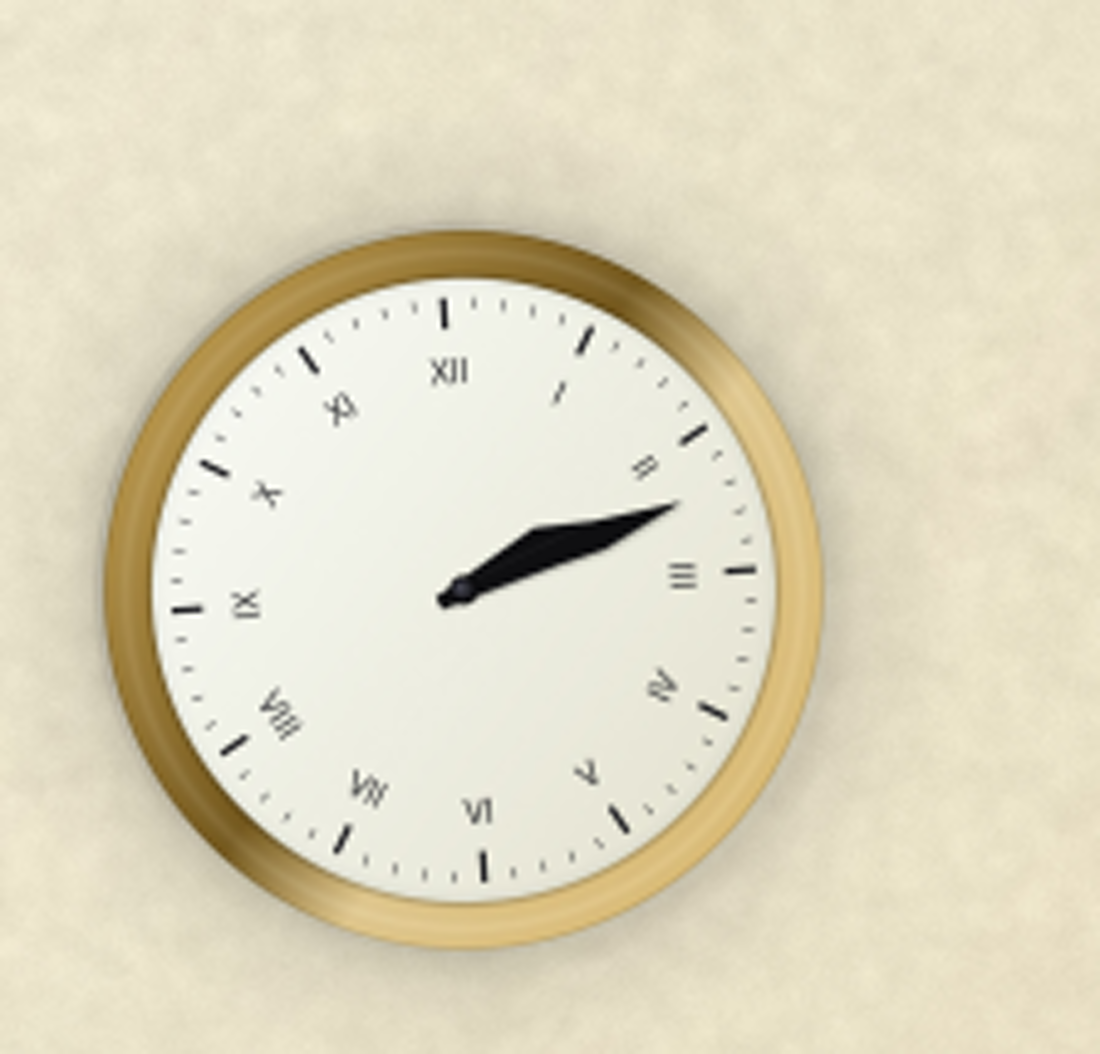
{"hour": 2, "minute": 12}
